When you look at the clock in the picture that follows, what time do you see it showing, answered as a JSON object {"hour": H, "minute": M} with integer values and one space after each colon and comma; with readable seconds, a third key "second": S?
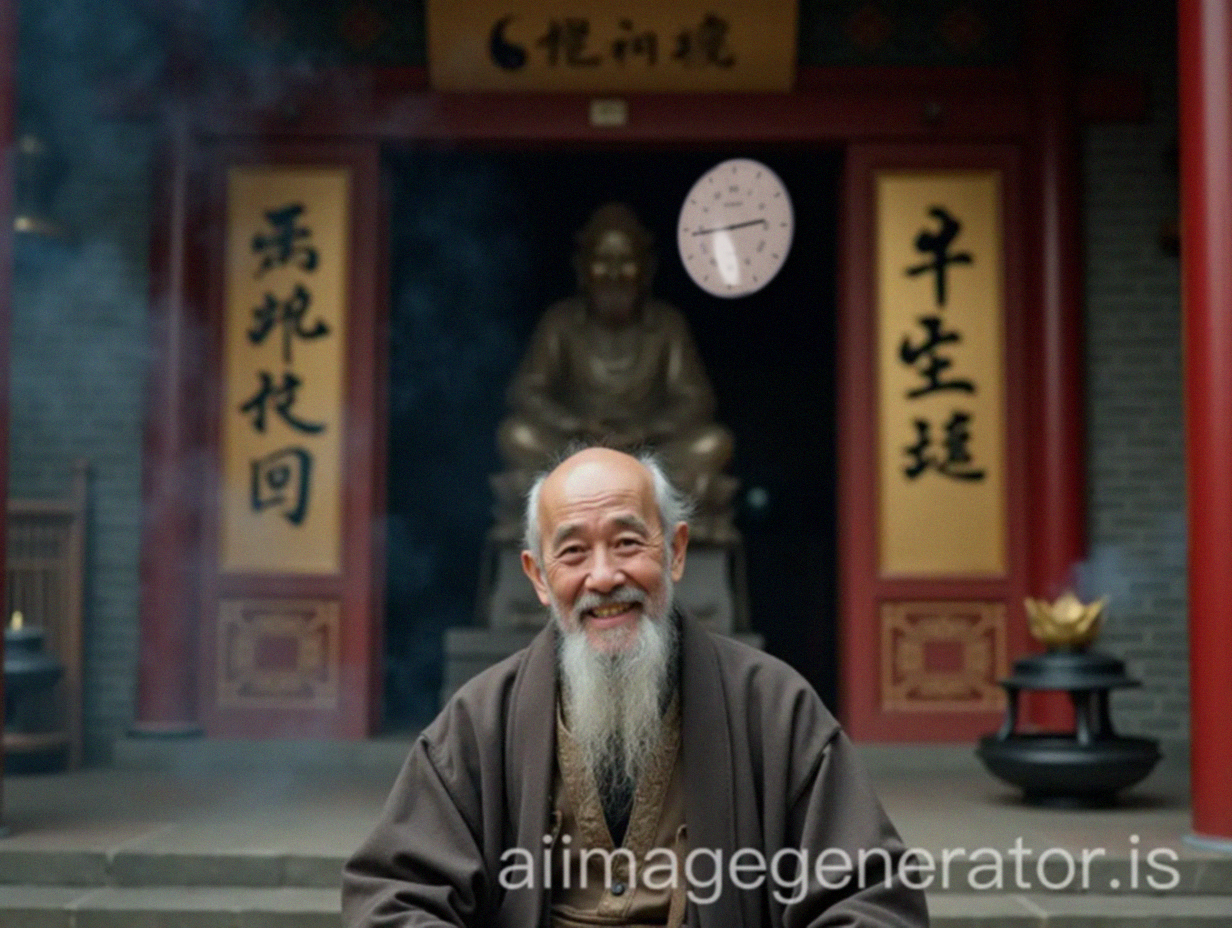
{"hour": 2, "minute": 44}
